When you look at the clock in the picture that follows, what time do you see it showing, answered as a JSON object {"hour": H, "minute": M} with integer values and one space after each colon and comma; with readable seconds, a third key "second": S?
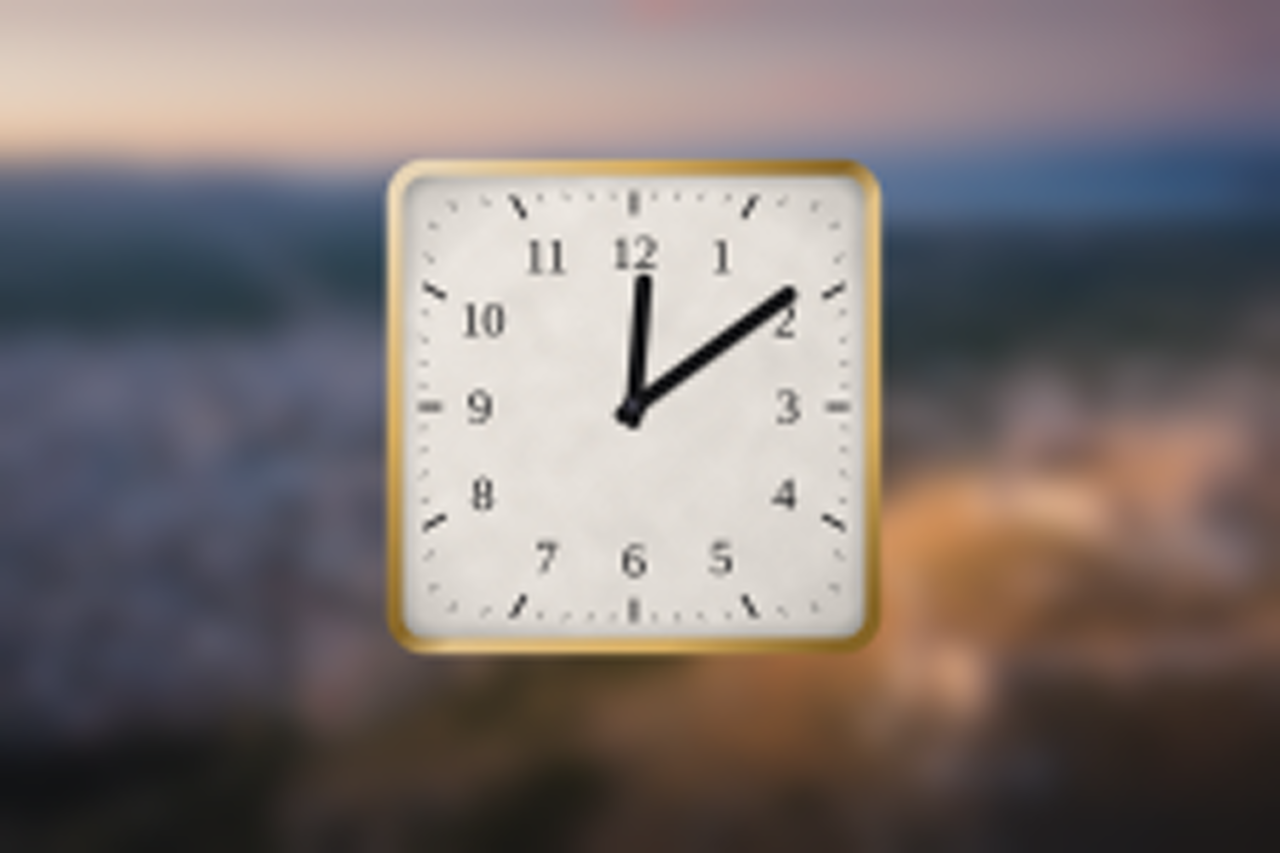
{"hour": 12, "minute": 9}
